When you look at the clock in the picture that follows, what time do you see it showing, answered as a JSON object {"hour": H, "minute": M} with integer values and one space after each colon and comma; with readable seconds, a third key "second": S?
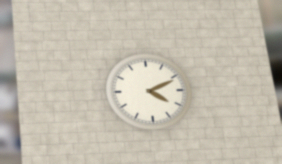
{"hour": 4, "minute": 11}
